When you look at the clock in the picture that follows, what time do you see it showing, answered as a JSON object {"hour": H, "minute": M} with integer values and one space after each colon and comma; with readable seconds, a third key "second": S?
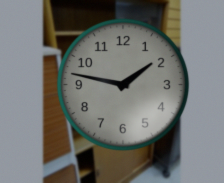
{"hour": 1, "minute": 47}
